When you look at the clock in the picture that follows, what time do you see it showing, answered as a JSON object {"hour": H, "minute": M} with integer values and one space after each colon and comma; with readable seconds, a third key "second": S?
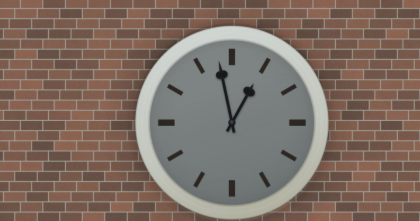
{"hour": 12, "minute": 58}
